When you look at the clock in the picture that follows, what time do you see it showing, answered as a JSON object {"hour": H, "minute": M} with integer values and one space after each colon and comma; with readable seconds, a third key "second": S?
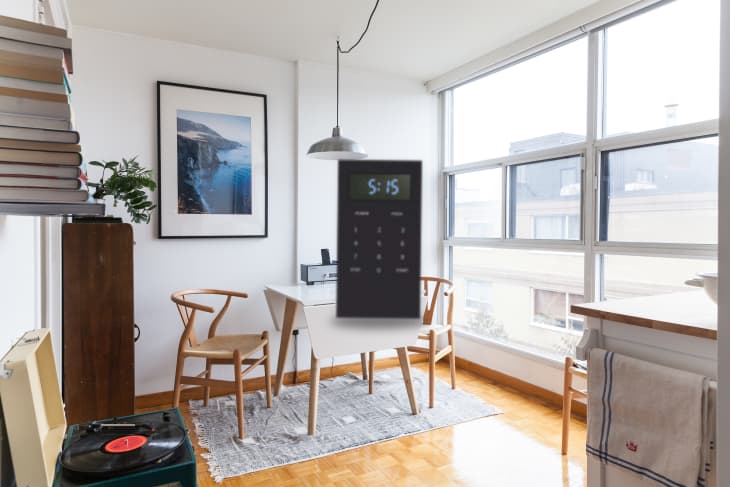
{"hour": 5, "minute": 15}
